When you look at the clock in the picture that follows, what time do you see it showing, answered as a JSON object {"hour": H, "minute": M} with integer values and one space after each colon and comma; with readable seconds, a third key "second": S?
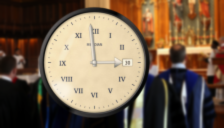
{"hour": 2, "minute": 59}
